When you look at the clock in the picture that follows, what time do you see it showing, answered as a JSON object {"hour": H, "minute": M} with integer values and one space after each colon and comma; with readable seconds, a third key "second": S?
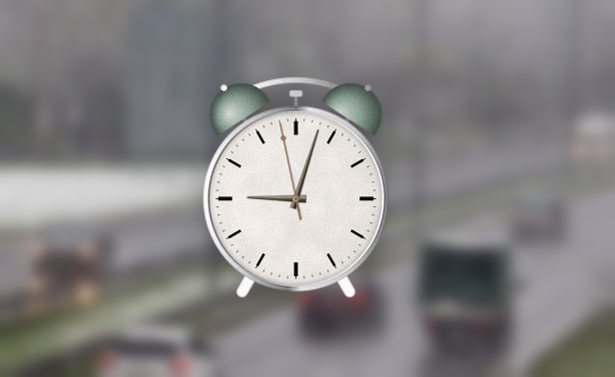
{"hour": 9, "minute": 2, "second": 58}
